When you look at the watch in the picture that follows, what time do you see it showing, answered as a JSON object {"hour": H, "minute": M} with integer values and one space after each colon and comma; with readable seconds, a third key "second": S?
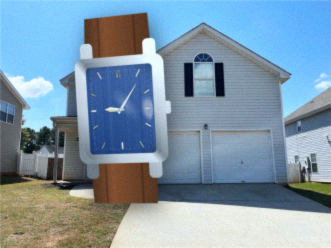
{"hour": 9, "minute": 6}
